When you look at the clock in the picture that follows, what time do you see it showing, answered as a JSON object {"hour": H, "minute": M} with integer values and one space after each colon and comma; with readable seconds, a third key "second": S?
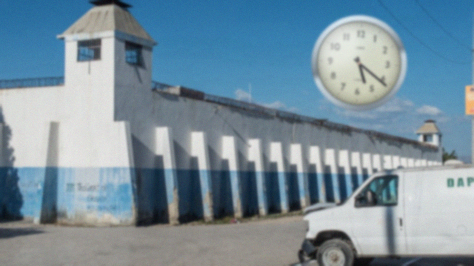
{"hour": 5, "minute": 21}
